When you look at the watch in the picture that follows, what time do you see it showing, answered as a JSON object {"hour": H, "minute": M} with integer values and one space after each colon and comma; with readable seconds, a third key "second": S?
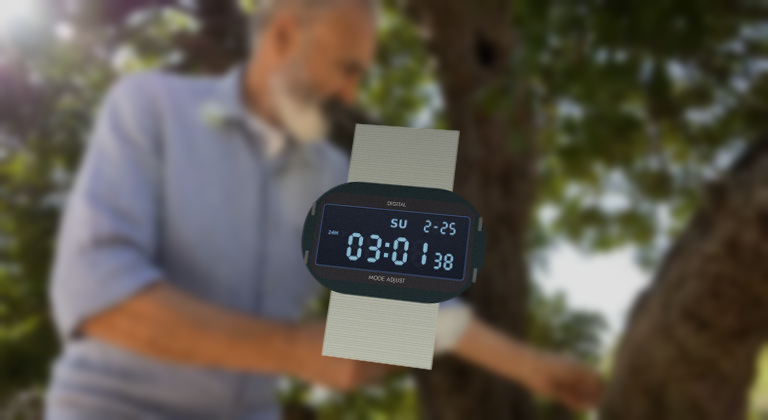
{"hour": 3, "minute": 1, "second": 38}
